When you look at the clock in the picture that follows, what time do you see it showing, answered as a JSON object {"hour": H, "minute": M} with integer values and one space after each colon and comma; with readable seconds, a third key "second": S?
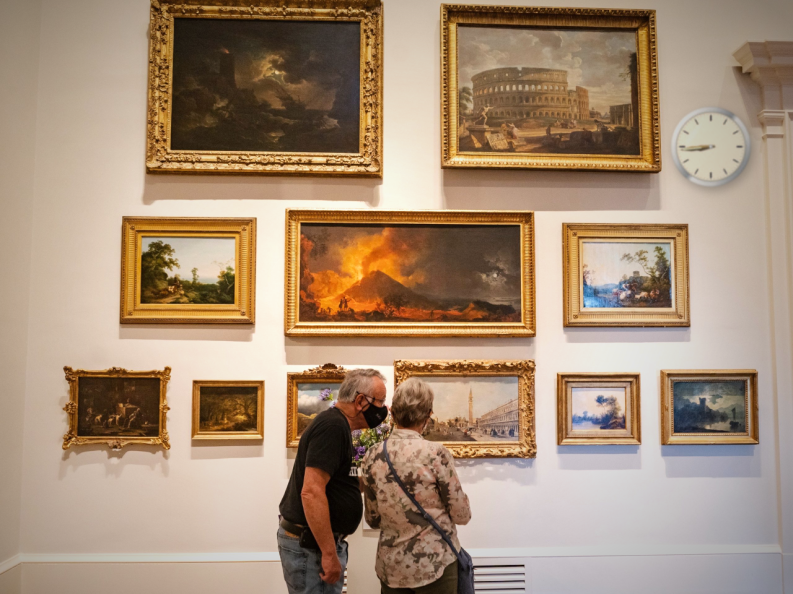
{"hour": 8, "minute": 44}
